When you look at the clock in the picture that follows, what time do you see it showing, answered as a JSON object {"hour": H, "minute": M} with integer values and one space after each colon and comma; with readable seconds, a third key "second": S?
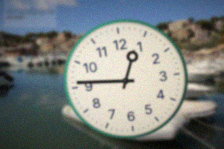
{"hour": 12, "minute": 46}
